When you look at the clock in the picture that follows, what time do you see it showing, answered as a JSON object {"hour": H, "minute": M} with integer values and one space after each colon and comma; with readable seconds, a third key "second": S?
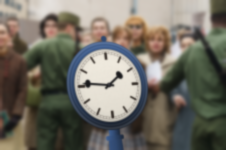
{"hour": 1, "minute": 46}
